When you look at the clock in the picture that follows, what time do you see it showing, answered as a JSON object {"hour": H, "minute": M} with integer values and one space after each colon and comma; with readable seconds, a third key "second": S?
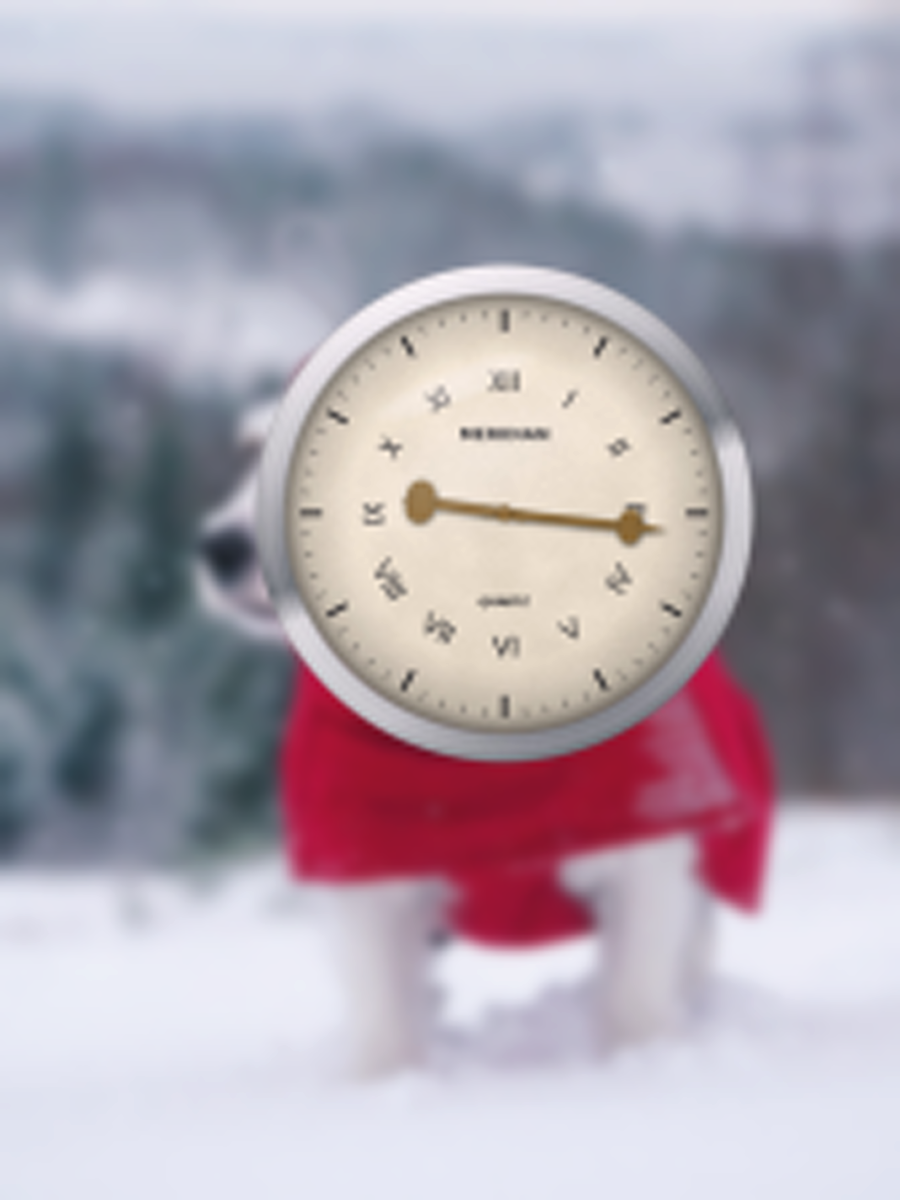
{"hour": 9, "minute": 16}
